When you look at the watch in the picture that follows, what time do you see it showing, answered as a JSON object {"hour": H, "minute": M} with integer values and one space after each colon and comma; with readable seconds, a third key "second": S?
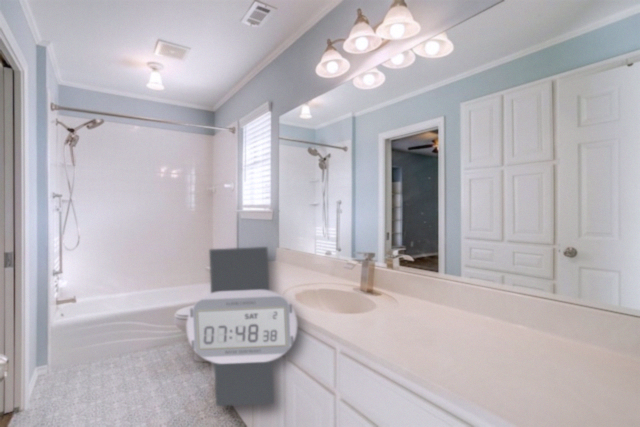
{"hour": 7, "minute": 48, "second": 38}
